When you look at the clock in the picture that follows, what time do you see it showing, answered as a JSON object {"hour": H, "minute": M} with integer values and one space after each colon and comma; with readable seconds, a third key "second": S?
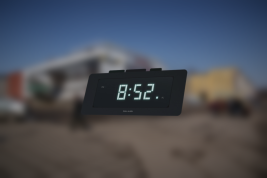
{"hour": 8, "minute": 52}
